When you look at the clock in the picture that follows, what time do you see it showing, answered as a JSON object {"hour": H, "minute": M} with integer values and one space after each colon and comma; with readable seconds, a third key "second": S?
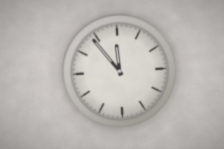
{"hour": 11, "minute": 54}
